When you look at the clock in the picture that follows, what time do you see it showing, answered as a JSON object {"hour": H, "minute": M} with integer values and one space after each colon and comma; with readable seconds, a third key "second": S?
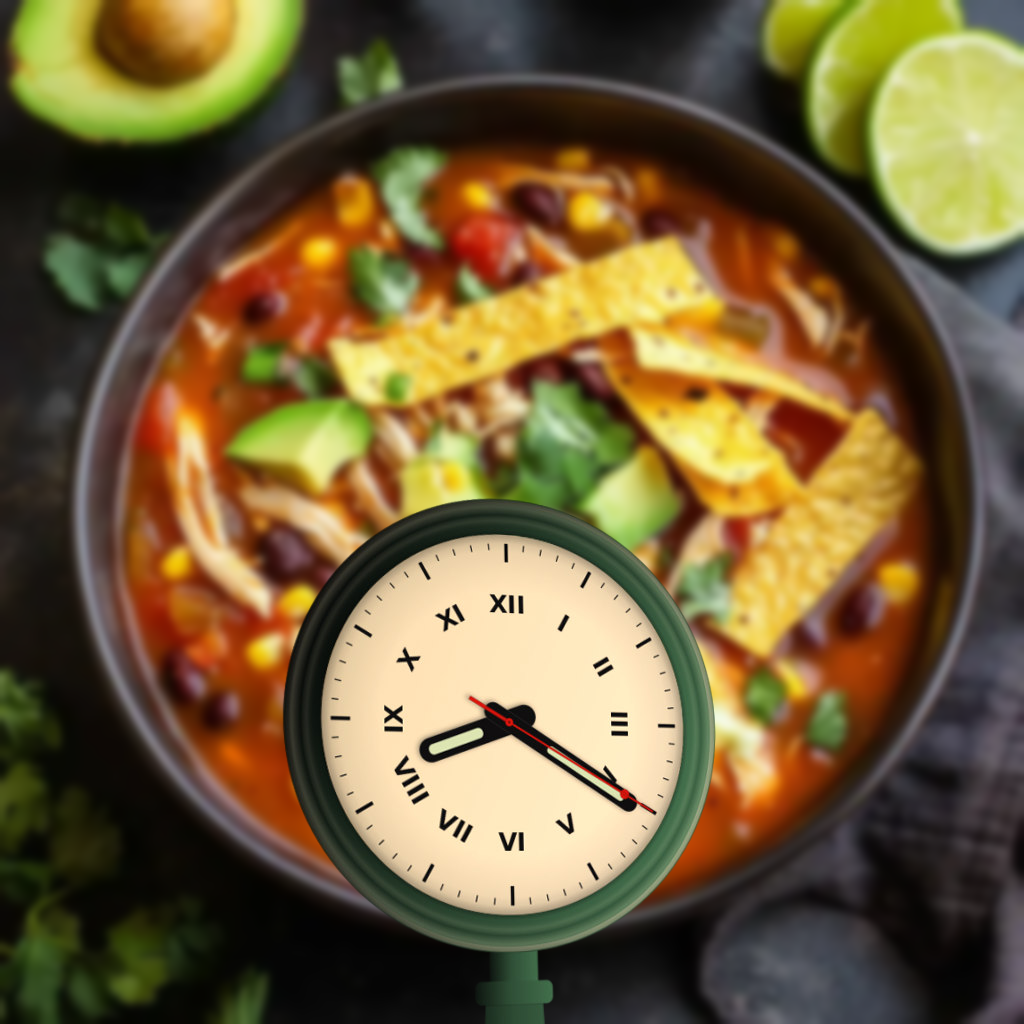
{"hour": 8, "minute": 20, "second": 20}
